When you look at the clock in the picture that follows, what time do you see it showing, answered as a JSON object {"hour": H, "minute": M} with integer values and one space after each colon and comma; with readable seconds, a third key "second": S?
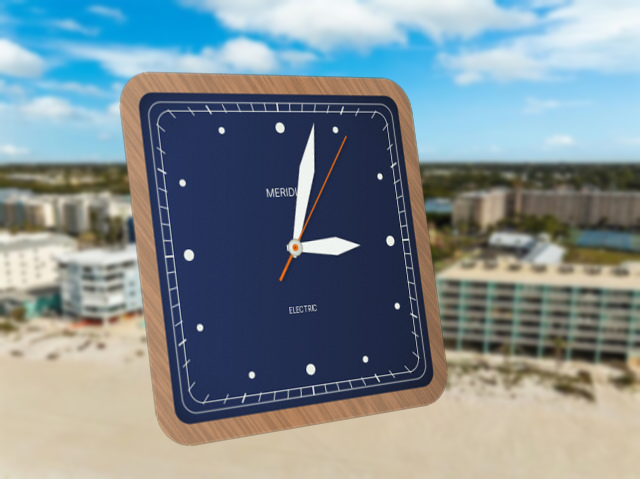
{"hour": 3, "minute": 3, "second": 6}
